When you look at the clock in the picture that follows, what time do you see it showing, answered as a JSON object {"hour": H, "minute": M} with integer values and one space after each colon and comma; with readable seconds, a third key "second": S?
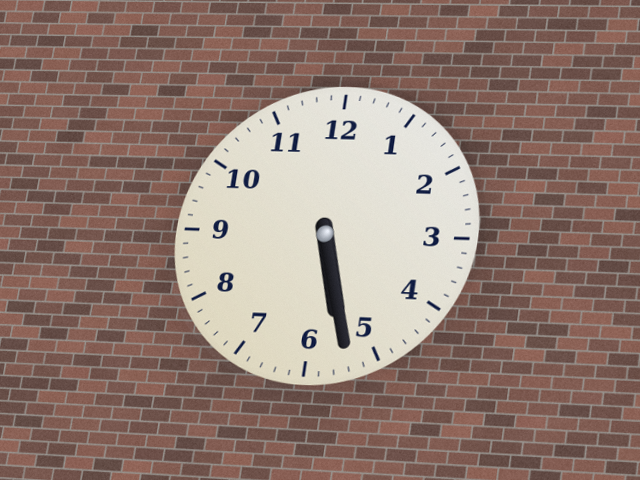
{"hour": 5, "minute": 27}
